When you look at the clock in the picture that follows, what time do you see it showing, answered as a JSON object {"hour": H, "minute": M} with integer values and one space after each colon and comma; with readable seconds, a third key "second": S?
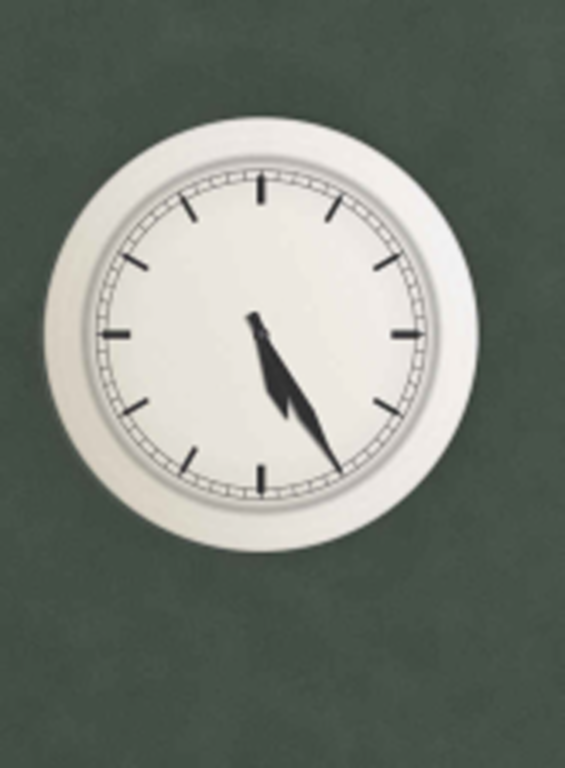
{"hour": 5, "minute": 25}
